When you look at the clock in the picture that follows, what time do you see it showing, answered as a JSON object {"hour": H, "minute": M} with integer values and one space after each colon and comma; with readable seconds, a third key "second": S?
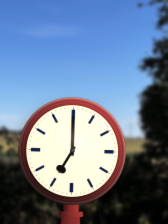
{"hour": 7, "minute": 0}
